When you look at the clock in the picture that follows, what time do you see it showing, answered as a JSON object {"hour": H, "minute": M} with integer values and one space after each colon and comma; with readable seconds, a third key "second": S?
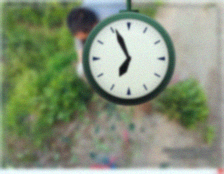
{"hour": 6, "minute": 56}
